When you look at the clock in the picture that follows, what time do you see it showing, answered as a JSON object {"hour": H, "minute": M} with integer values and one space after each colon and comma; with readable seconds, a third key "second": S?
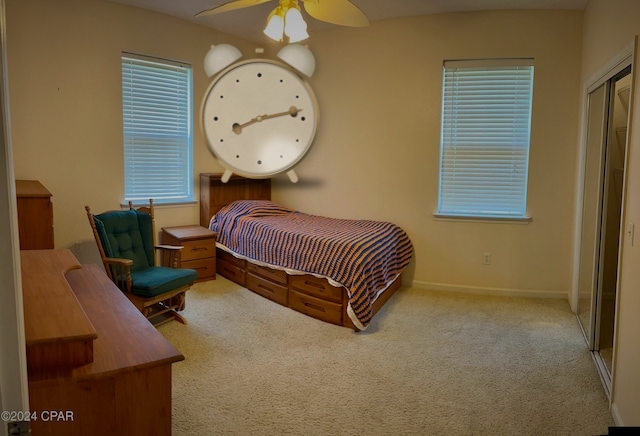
{"hour": 8, "minute": 13}
